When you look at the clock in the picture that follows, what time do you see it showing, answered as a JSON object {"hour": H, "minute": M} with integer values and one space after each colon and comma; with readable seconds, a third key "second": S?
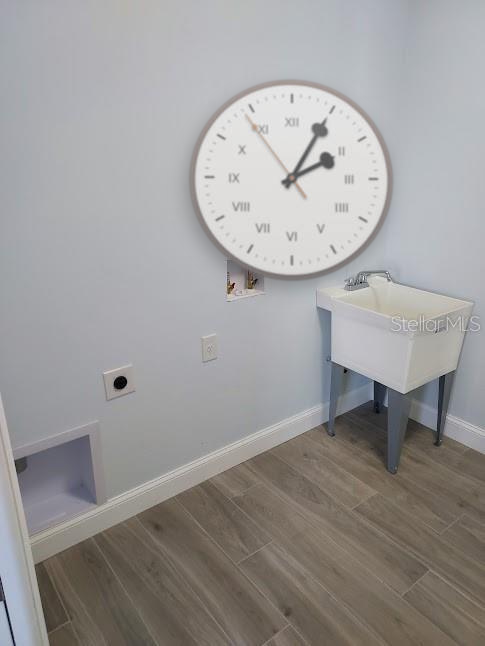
{"hour": 2, "minute": 4, "second": 54}
